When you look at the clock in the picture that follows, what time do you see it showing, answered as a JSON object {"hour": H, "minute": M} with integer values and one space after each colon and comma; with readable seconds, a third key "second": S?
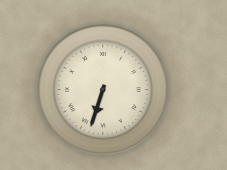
{"hour": 6, "minute": 33}
